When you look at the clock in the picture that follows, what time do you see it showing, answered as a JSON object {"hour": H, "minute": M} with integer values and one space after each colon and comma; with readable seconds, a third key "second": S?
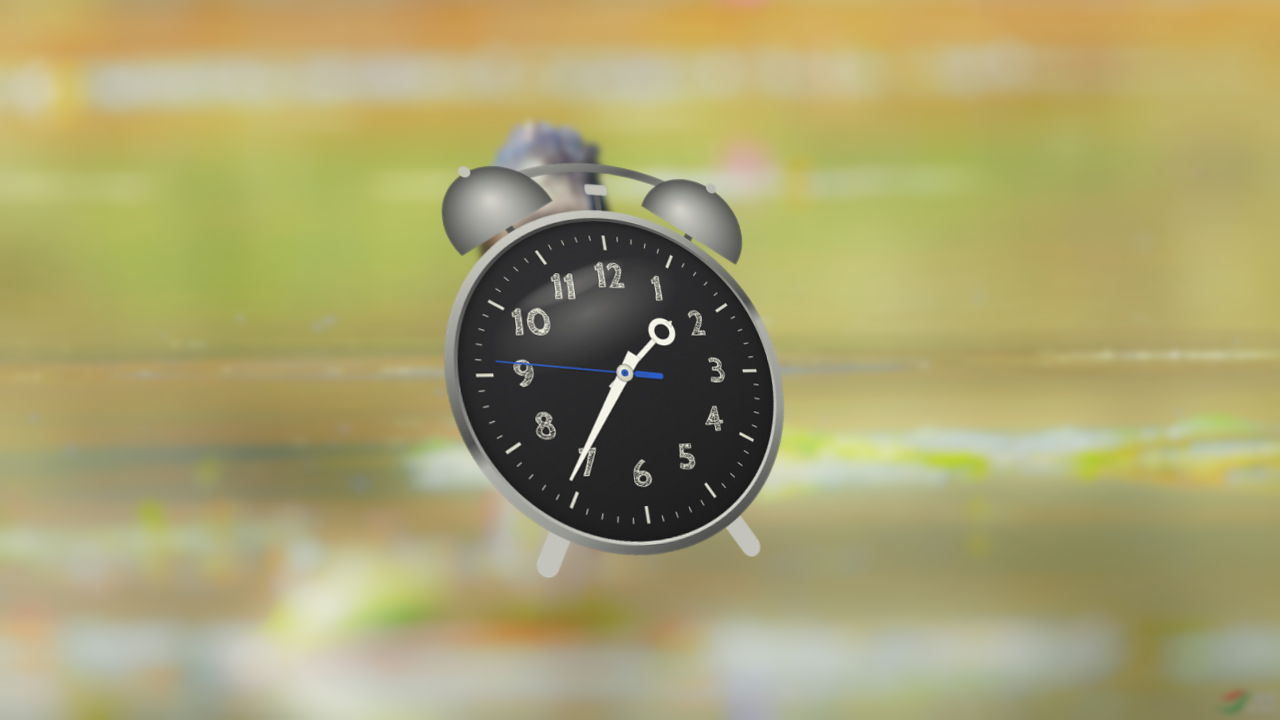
{"hour": 1, "minute": 35, "second": 46}
